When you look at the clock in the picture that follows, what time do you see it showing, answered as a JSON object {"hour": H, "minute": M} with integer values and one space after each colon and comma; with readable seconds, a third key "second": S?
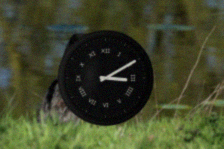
{"hour": 3, "minute": 10}
